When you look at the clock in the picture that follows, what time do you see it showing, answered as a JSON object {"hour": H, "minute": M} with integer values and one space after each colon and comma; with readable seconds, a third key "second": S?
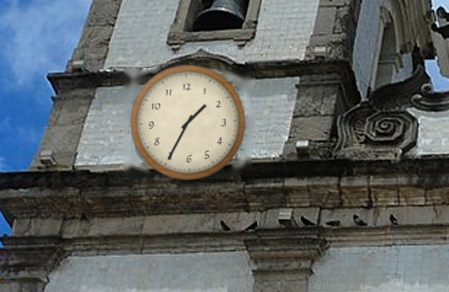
{"hour": 1, "minute": 35}
